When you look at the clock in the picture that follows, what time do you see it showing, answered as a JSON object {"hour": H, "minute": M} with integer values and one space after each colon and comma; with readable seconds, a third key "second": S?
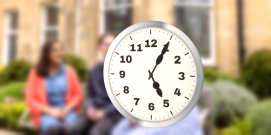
{"hour": 5, "minute": 5}
